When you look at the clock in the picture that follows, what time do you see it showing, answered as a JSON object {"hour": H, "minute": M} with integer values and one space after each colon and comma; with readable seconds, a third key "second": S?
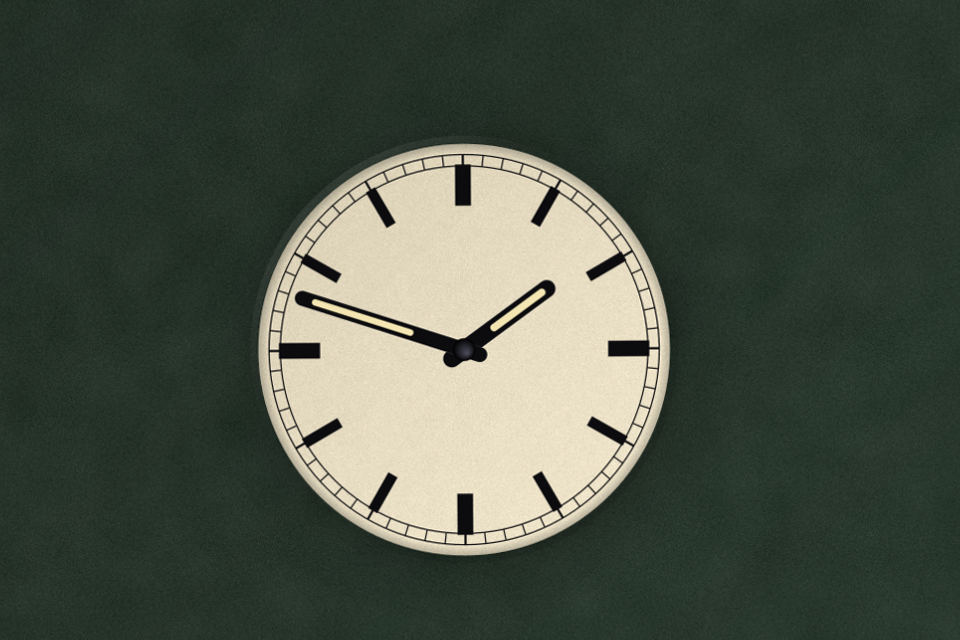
{"hour": 1, "minute": 48}
